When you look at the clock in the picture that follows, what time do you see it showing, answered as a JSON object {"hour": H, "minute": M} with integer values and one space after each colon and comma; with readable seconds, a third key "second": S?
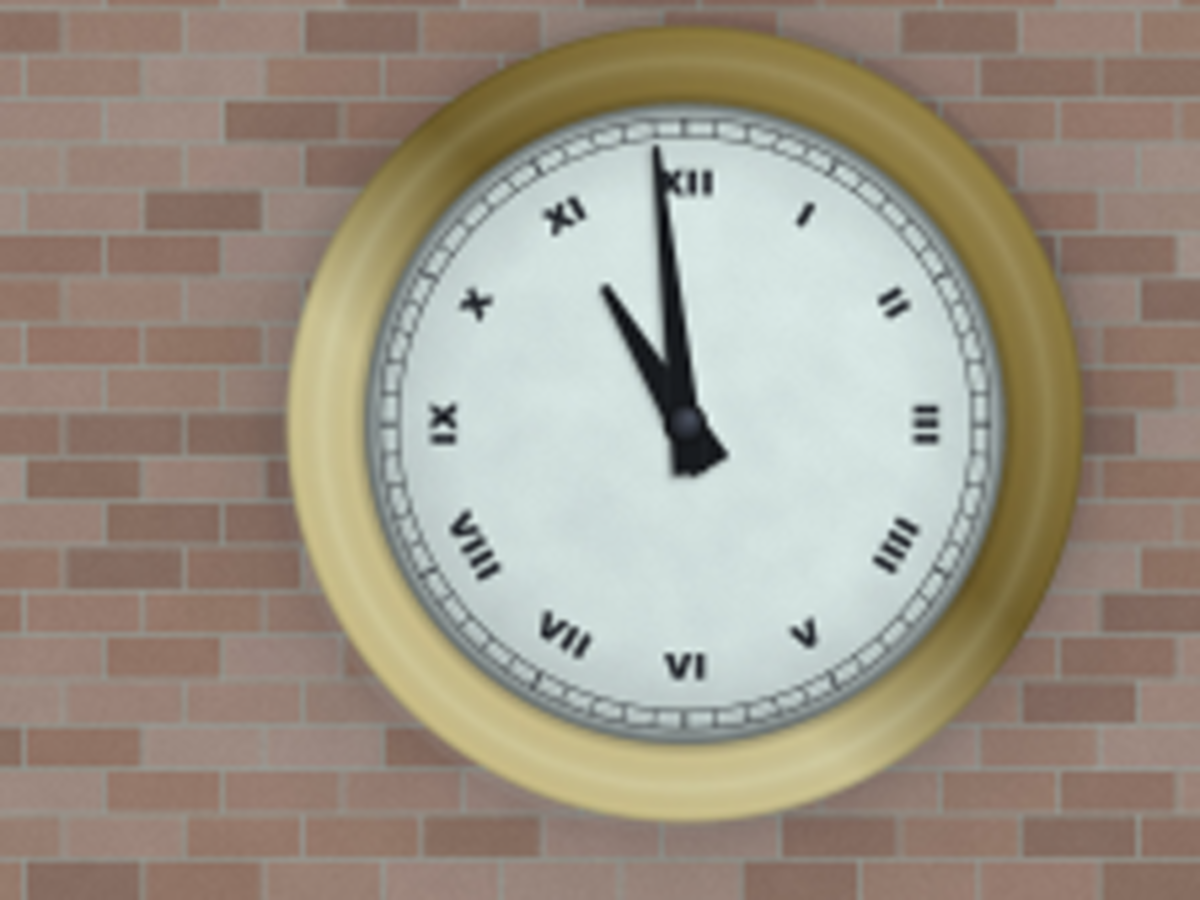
{"hour": 10, "minute": 59}
